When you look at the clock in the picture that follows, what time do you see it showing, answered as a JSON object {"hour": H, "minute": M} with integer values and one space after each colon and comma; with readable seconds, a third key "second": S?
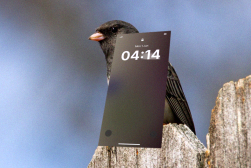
{"hour": 4, "minute": 14}
